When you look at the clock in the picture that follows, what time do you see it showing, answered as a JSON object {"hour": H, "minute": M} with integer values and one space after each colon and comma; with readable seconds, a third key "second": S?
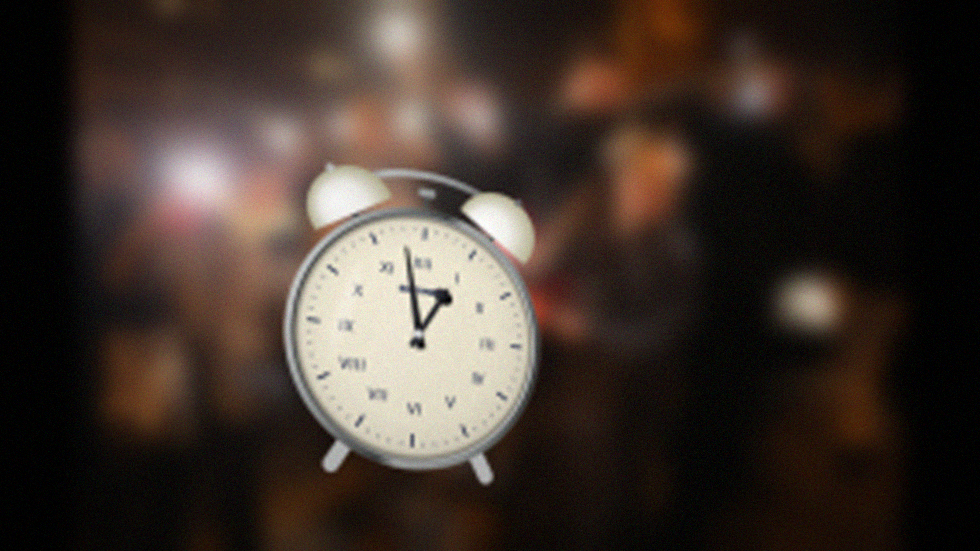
{"hour": 12, "minute": 58}
